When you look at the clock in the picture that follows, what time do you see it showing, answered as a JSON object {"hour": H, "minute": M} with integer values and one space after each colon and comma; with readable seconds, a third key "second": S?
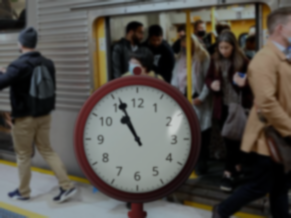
{"hour": 10, "minute": 56}
